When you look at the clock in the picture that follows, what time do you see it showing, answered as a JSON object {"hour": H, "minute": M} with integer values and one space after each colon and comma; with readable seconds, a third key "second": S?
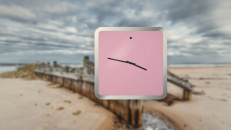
{"hour": 3, "minute": 47}
